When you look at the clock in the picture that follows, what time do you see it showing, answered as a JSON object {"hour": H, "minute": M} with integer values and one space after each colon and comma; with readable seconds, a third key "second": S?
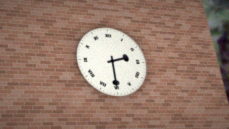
{"hour": 2, "minute": 30}
